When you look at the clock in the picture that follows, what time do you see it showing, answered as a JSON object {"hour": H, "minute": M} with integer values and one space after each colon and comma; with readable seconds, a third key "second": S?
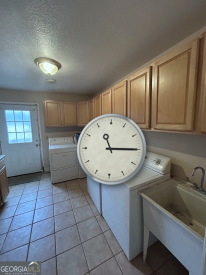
{"hour": 11, "minute": 15}
